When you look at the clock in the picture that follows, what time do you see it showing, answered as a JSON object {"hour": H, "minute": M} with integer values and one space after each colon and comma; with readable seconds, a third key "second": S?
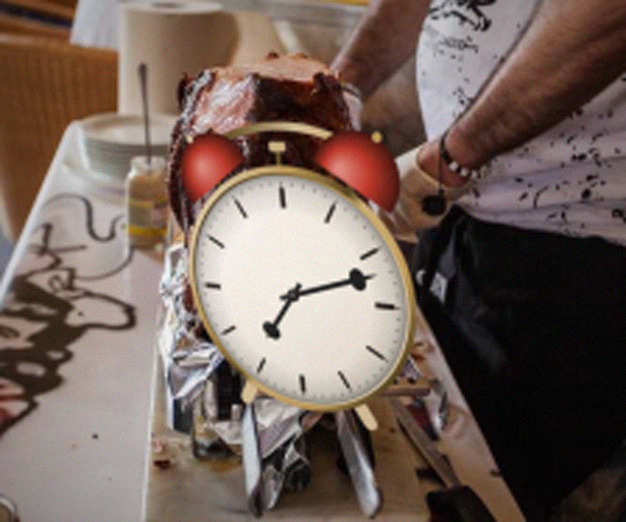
{"hour": 7, "minute": 12}
